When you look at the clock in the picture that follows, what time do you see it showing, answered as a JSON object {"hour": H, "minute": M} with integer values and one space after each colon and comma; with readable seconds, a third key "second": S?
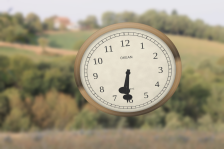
{"hour": 6, "minute": 31}
